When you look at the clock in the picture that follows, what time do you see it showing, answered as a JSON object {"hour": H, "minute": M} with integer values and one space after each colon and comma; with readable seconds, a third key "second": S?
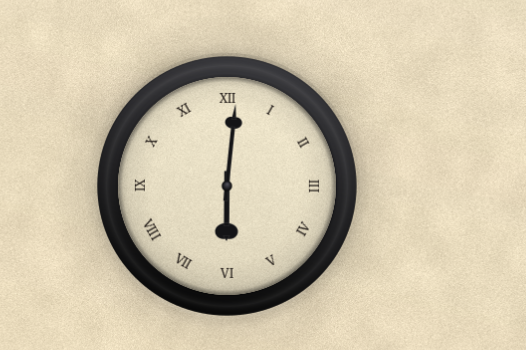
{"hour": 6, "minute": 1}
